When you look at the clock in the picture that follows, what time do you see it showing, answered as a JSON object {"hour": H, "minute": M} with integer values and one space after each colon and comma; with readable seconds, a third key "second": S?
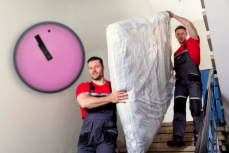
{"hour": 10, "minute": 55}
